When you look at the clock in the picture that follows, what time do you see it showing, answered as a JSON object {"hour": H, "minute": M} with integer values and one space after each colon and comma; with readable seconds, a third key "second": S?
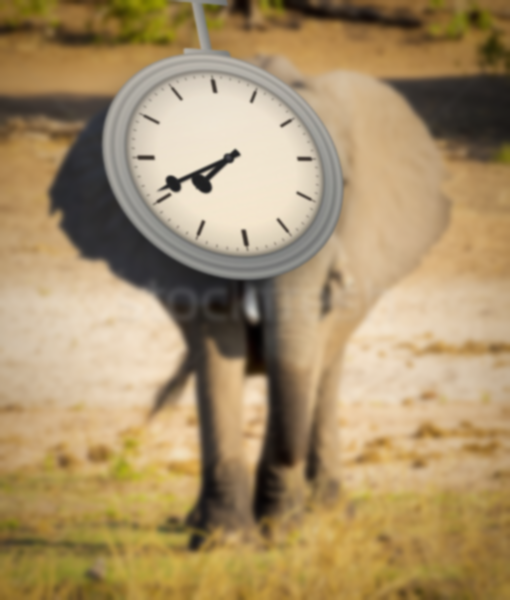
{"hour": 7, "minute": 41}
